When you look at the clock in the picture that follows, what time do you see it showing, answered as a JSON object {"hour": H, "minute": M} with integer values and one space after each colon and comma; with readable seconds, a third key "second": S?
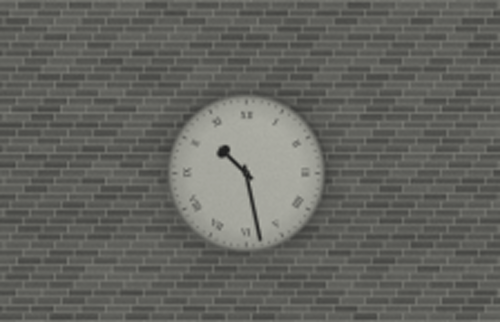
{"hour": 10, "minute": 28}
